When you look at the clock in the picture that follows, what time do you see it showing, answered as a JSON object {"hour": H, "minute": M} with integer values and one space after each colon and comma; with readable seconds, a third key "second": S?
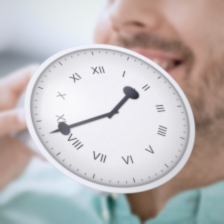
{"hour": 1, "minute": 43}
